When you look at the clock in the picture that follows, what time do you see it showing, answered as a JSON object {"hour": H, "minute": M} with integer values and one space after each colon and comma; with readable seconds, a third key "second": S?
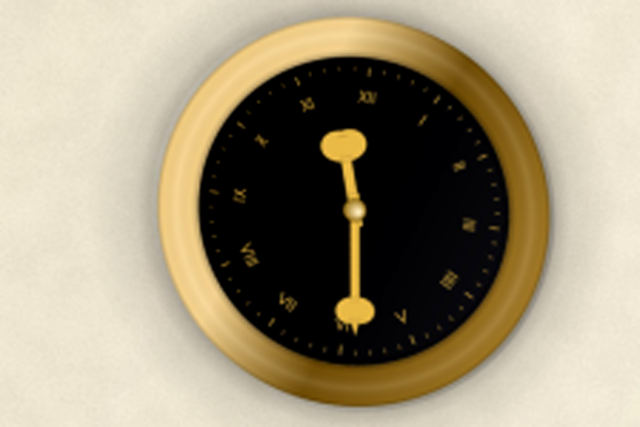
{"hour": 11, "minute": 29}
